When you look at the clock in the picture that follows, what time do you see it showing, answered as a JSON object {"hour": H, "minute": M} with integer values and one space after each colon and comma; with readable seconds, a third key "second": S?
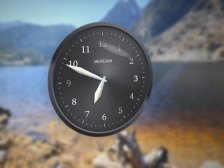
{"hour": 6, "minute": 49}
